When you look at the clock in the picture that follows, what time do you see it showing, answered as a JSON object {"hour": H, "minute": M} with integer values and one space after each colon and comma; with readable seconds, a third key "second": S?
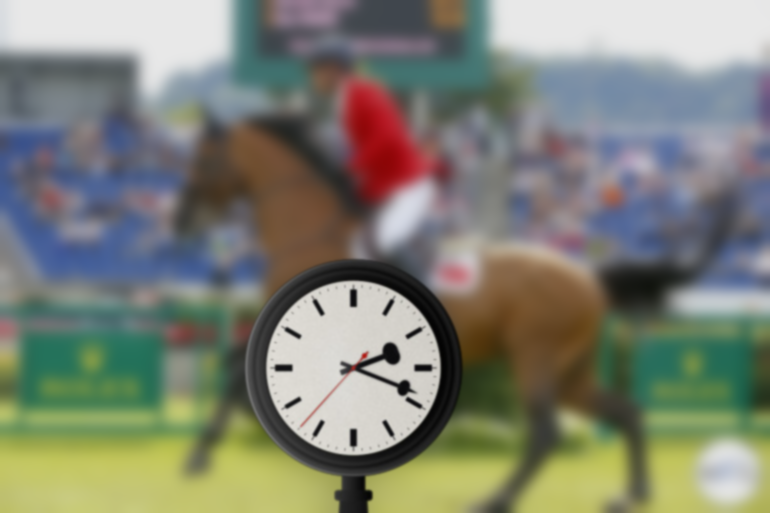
{"hour": 2, "minute": 18, "second": 37}
